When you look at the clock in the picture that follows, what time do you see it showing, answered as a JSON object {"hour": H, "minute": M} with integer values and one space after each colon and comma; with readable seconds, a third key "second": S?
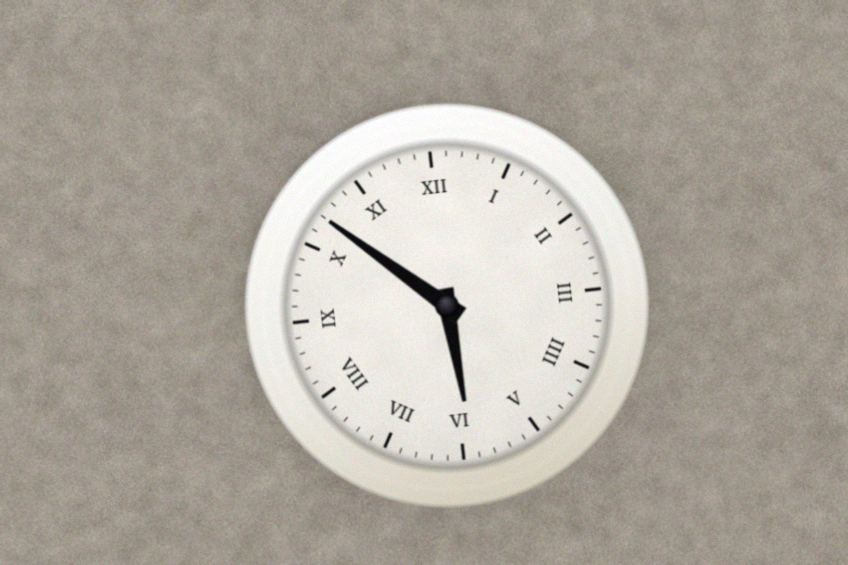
{"hour": 5, "minute": 52}
